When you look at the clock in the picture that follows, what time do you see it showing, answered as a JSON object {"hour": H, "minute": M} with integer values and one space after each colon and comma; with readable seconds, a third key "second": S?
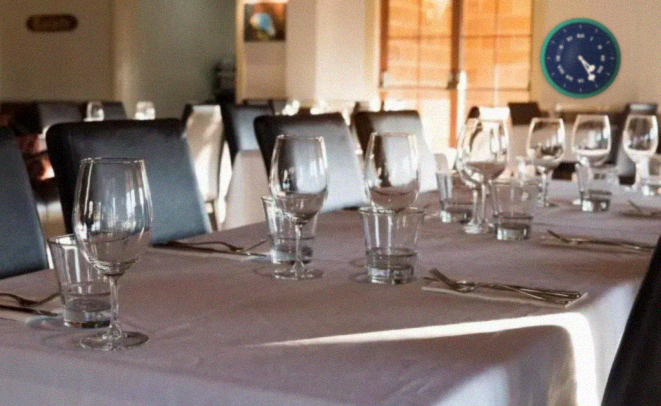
{"hour": 4, "minute": 25}
